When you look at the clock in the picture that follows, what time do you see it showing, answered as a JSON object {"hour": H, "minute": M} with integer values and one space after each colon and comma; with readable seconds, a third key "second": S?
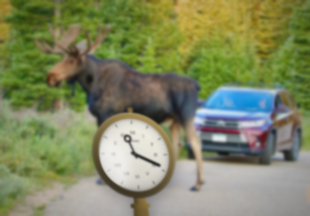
{"hour": 11, "minute": 19}
